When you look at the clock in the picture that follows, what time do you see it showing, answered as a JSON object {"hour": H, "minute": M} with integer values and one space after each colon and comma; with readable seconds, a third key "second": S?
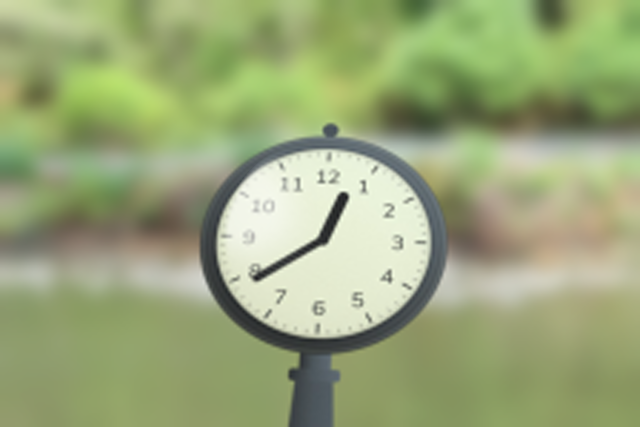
{"hour": 12, "minute": 39}
